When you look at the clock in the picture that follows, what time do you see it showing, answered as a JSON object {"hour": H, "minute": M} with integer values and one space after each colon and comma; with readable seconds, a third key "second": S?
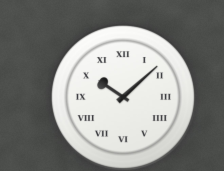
{"hour": 10, "minute": 8}
